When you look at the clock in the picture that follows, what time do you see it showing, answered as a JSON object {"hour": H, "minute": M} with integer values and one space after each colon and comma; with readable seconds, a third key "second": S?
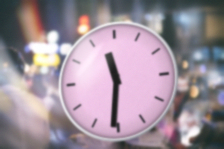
{"hour": 11, "minute": 31}
